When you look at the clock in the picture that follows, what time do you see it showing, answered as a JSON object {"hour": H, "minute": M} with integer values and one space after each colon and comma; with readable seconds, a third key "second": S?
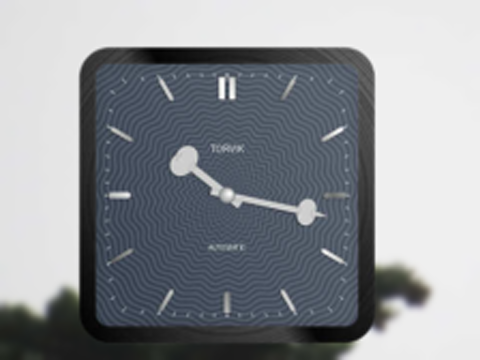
{"hour": 10, "minute": 17}
